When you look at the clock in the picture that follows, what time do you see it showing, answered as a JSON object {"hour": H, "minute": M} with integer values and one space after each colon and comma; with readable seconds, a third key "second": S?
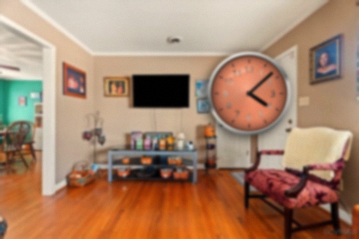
{"hour": 4, "minute": 8}
